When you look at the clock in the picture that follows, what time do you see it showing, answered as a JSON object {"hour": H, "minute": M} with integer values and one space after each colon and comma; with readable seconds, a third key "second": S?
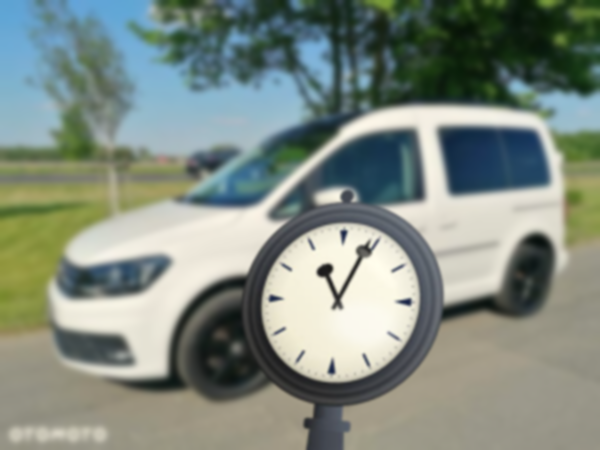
{"hour": 11, "minute": 4}
